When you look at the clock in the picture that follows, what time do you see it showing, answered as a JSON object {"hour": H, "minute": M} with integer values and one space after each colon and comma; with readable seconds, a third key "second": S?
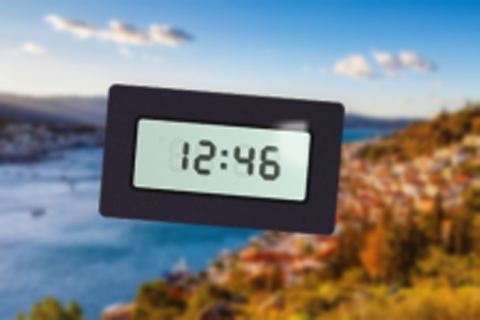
{"hour": 12, "minute": 46}
